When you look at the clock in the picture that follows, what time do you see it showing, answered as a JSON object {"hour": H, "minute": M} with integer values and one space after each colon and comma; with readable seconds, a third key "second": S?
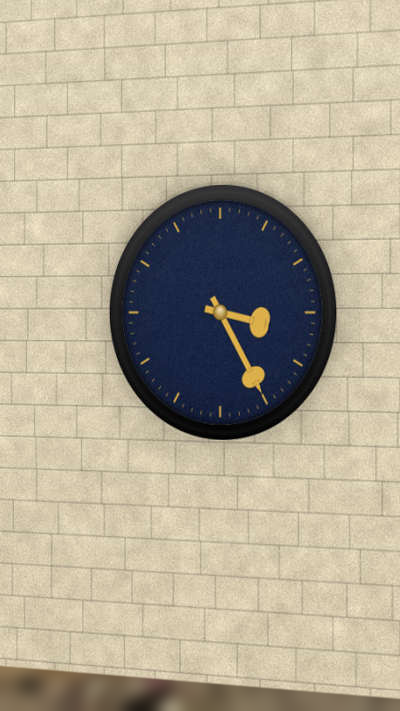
{"hour": 3, "minute": 25}
